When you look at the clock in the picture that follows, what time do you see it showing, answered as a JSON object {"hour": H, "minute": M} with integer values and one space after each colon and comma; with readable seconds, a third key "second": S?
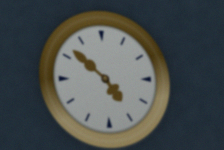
{"hour": 4, "minute": 52}
